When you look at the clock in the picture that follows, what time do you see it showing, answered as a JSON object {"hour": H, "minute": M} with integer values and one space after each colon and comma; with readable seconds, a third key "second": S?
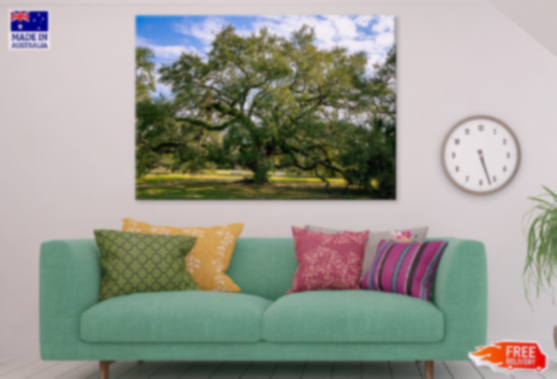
{"hour": 5, "minute": 27}
